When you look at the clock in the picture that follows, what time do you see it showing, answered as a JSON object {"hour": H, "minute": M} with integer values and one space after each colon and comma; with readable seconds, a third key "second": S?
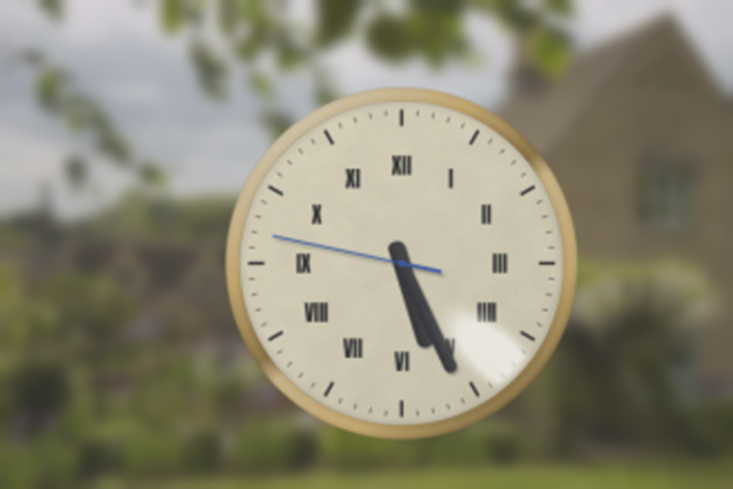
{"hour": 5, "minute": 25, "second": 47}
